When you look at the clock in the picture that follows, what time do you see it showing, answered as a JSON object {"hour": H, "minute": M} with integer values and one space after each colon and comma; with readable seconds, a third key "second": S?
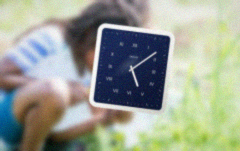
{"hour": 5, "minute": 8}
